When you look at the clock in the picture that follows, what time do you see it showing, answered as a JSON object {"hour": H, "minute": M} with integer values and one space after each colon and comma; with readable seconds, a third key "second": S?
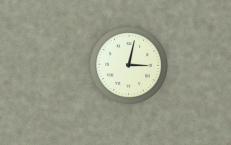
{"hour": 3, "minute": 2}
